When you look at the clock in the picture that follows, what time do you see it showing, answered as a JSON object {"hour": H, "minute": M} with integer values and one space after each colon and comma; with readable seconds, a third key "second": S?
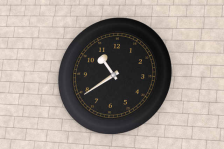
{"hour": 10, "minute": 39}
